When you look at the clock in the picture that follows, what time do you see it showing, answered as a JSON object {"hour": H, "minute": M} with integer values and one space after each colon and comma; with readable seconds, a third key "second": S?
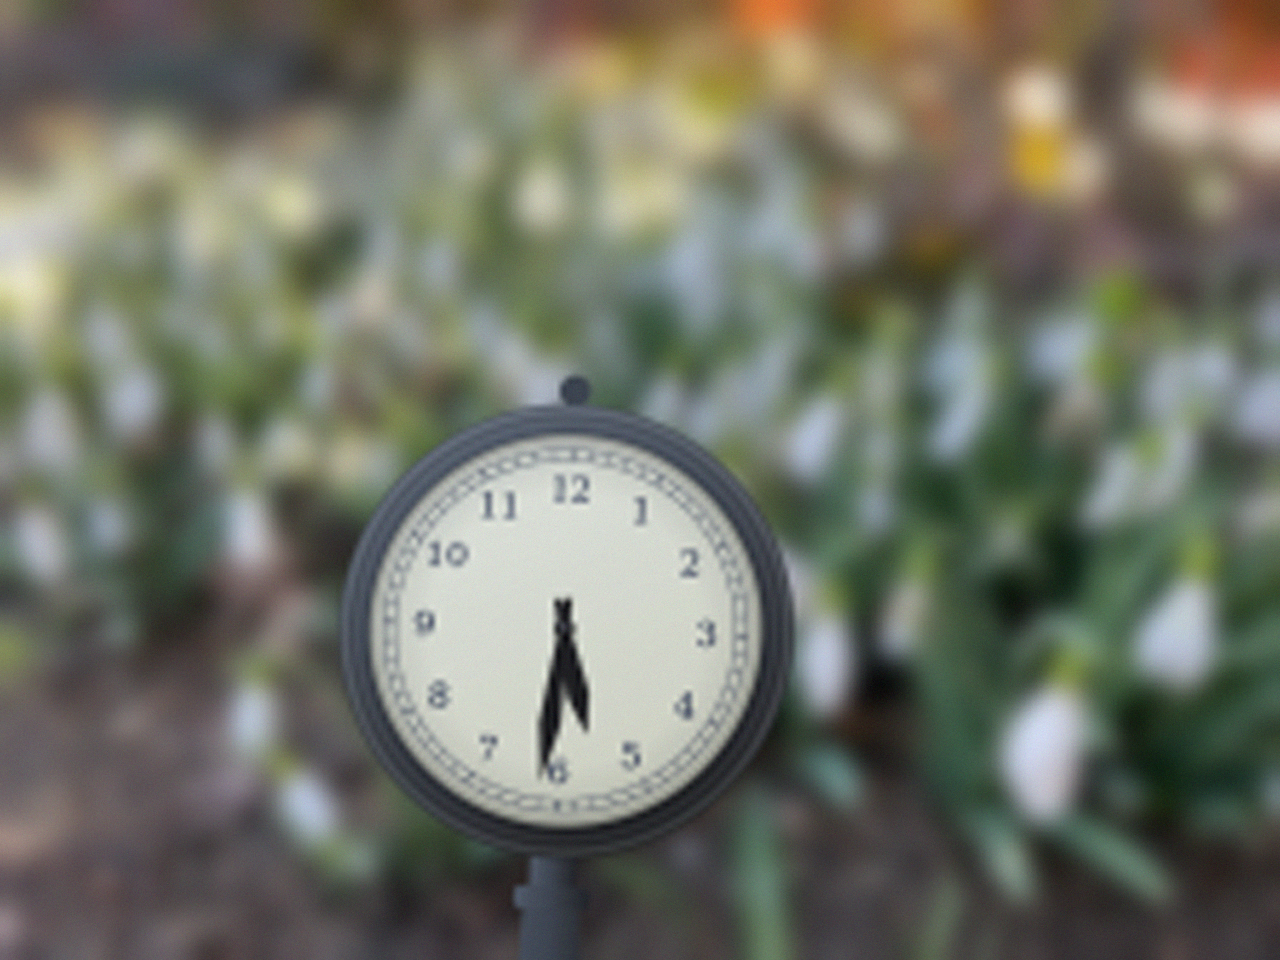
{"hour": 5, "minute": 31}
